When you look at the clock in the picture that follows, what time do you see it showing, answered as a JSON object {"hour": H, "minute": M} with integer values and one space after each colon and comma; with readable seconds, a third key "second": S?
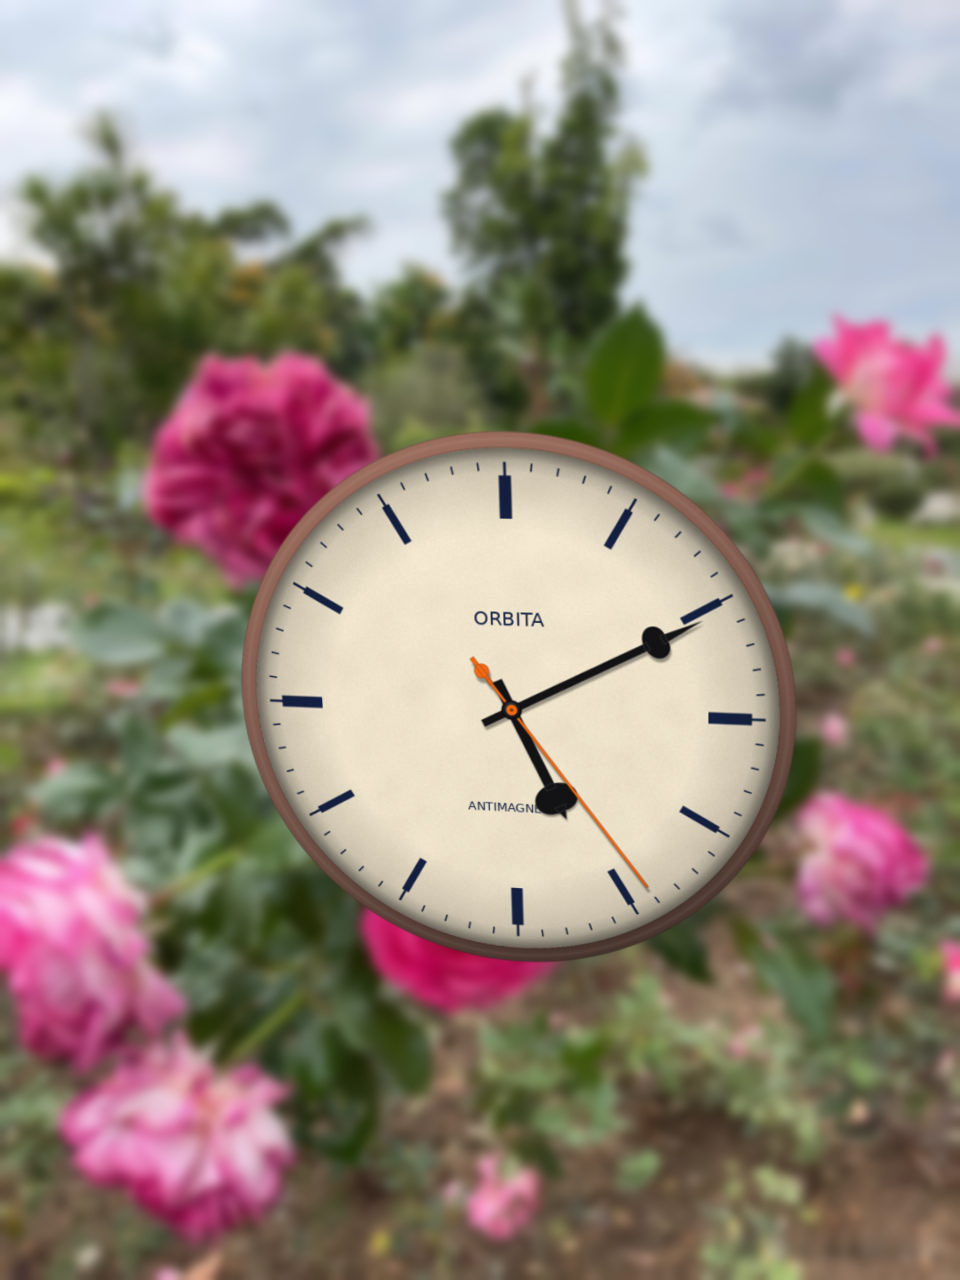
{"hour": 5, "minute": 10, "second": 24}
